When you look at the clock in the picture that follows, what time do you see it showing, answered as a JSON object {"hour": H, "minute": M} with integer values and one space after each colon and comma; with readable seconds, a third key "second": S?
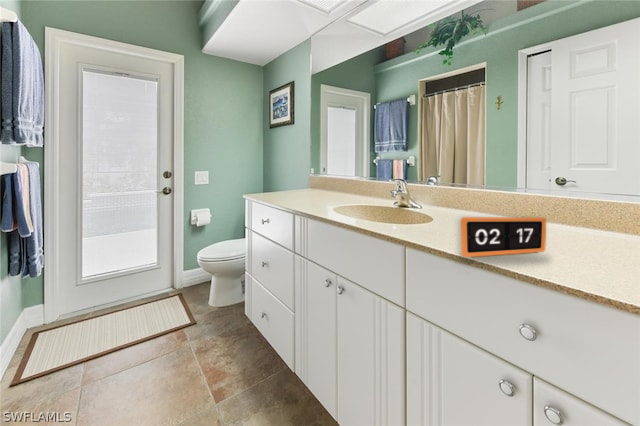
{"hour": 2, "minute": 17}
